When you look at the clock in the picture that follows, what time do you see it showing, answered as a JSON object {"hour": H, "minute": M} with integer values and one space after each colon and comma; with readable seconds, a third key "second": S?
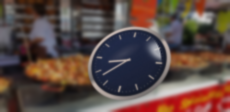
{"hour": 8, "minute": 38}
